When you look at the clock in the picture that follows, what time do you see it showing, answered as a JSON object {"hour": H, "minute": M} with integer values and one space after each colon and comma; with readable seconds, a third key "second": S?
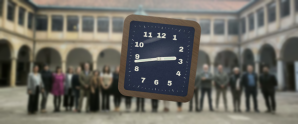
{"hour": 2, "minute": 43}
